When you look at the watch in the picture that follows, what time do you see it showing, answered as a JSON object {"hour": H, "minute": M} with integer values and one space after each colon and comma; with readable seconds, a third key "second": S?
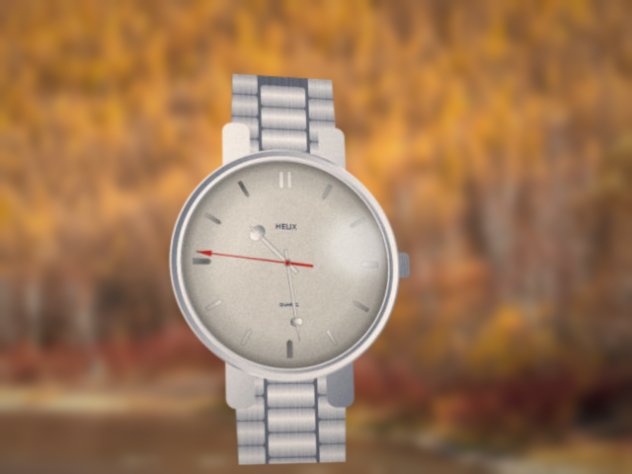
{"hour": 10, "minute": 28, "second": 46}
